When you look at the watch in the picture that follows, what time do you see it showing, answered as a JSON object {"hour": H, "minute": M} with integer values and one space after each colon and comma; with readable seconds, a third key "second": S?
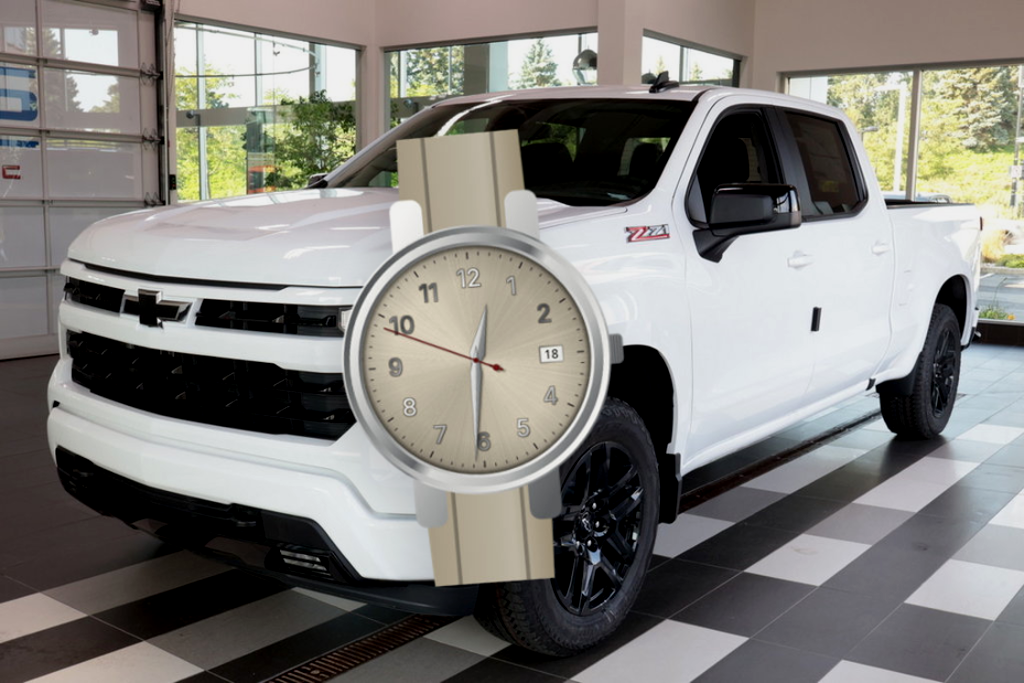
{"hour": 12, "minute": 30, "second": 49}
